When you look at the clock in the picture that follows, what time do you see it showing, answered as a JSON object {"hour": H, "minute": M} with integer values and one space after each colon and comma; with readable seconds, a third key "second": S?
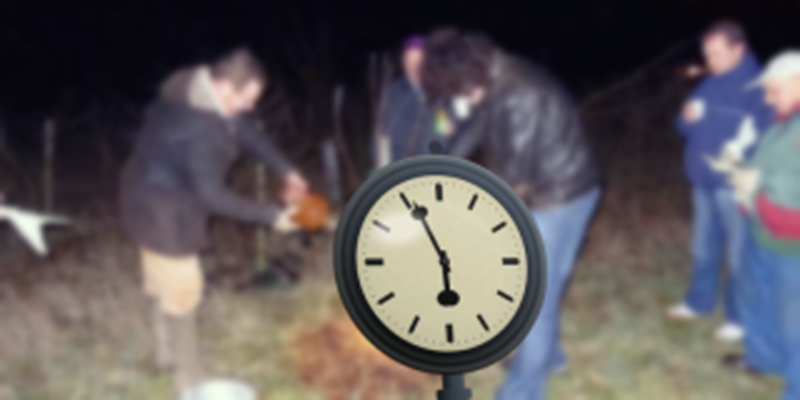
{"hour": 5, "minute": 56}
